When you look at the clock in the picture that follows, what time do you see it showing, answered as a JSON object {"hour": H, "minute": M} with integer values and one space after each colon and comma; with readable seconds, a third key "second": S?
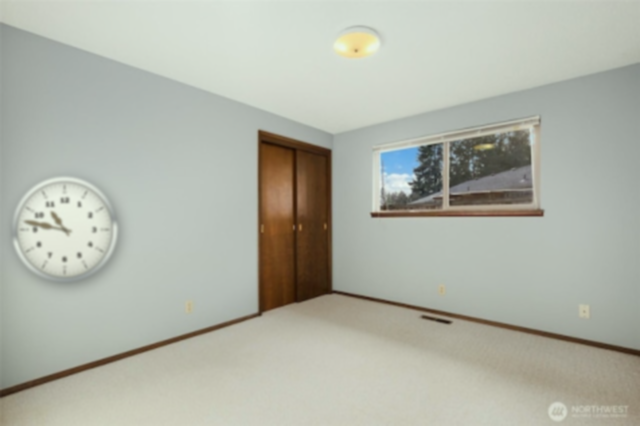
{"hour": 10, "minute": 47}
